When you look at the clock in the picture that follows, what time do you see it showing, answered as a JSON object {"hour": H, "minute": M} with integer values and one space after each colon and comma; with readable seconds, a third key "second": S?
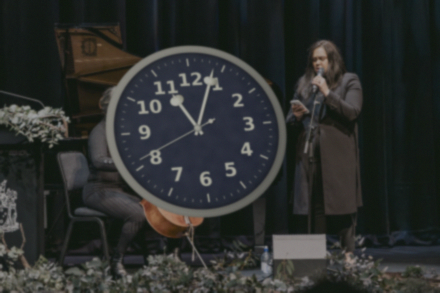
{"hour": 11, "minute": 3, "second": 41}
